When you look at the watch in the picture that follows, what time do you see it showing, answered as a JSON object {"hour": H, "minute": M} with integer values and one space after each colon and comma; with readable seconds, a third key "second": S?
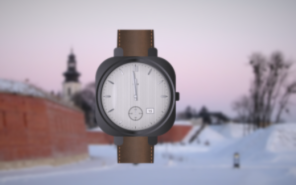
{"hour": 11, "minute": 59}
